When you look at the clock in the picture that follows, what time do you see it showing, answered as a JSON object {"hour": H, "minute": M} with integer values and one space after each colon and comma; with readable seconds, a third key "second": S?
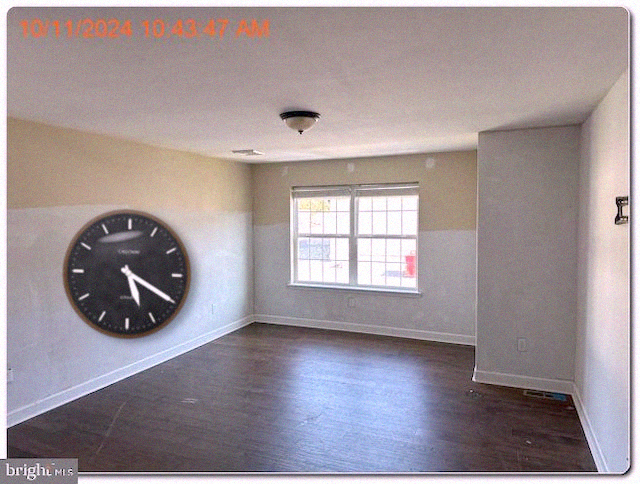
{"hour": 5, "minute": 20}
